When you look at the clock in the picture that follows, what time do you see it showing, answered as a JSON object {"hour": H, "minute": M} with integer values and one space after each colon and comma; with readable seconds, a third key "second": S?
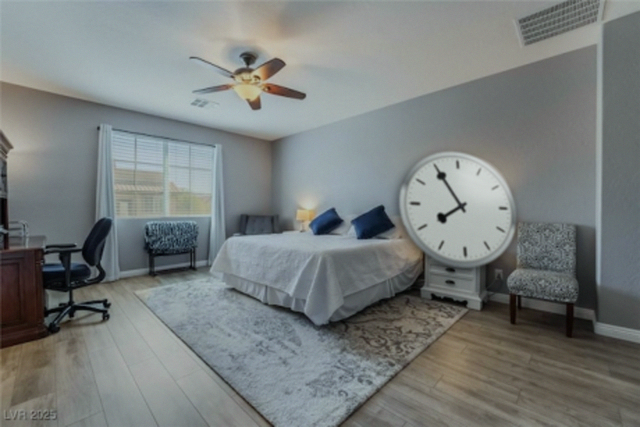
{"hour": 7, "minute": 55}
